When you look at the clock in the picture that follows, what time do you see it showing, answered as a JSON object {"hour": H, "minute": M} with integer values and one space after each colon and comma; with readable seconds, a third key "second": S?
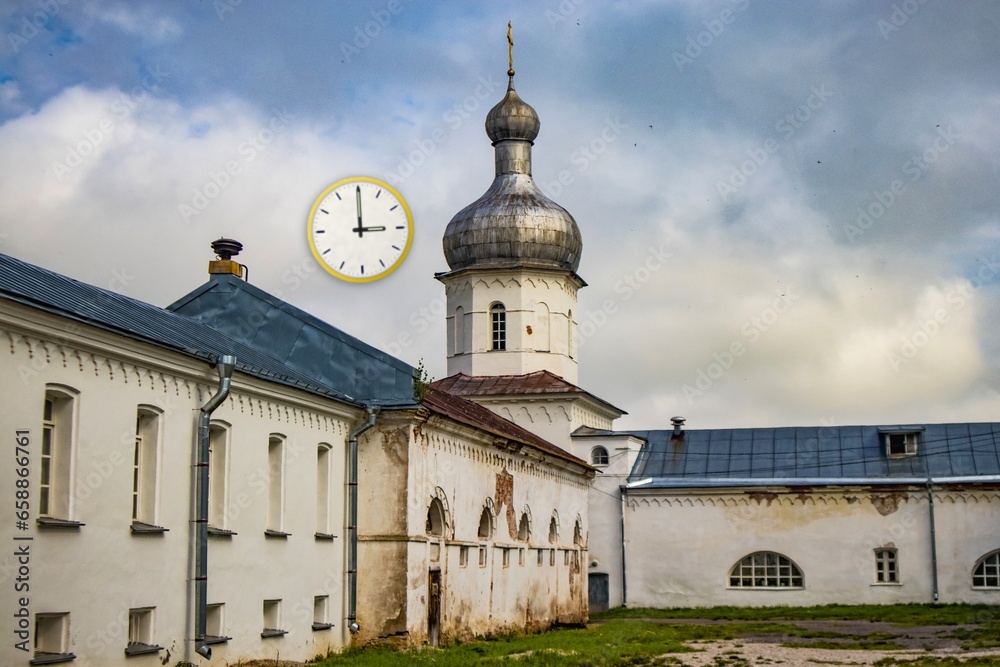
{"hour": 3, "minute": 0}
